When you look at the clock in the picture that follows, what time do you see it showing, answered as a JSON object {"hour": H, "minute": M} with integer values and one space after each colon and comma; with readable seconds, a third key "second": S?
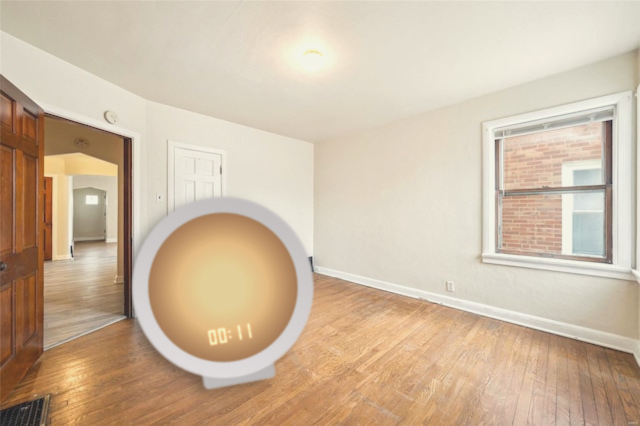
{"hour": 0, "minute": 11}
